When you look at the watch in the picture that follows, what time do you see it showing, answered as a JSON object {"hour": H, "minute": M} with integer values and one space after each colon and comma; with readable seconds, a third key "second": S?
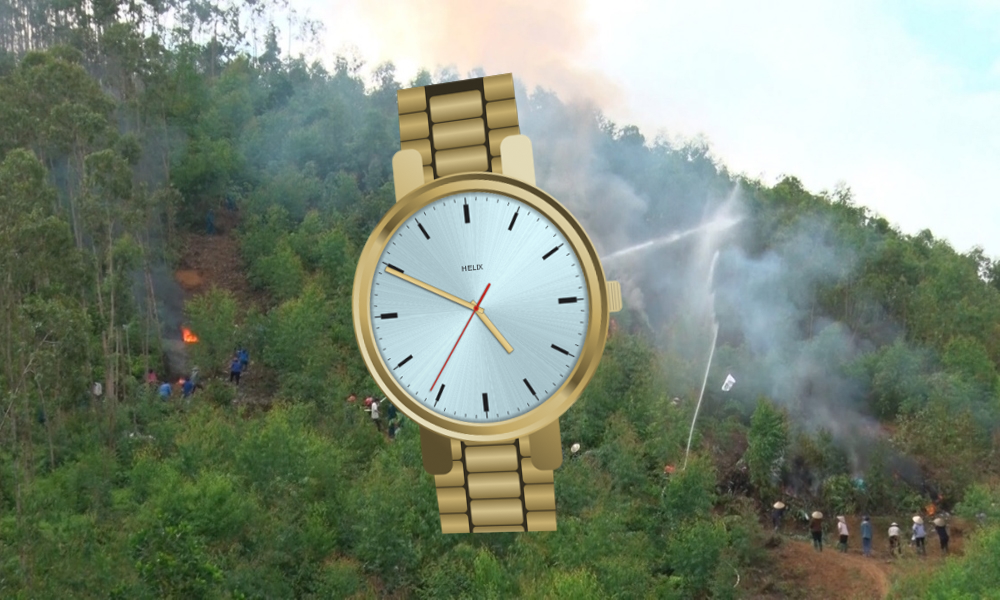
{"hour": 4, "minute": 49, "second": 36}
